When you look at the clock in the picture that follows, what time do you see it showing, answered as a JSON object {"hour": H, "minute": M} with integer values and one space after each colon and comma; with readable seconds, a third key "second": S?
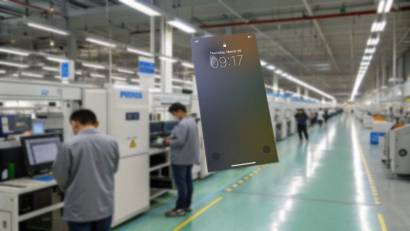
{"hour": 9, "minute": 17}
